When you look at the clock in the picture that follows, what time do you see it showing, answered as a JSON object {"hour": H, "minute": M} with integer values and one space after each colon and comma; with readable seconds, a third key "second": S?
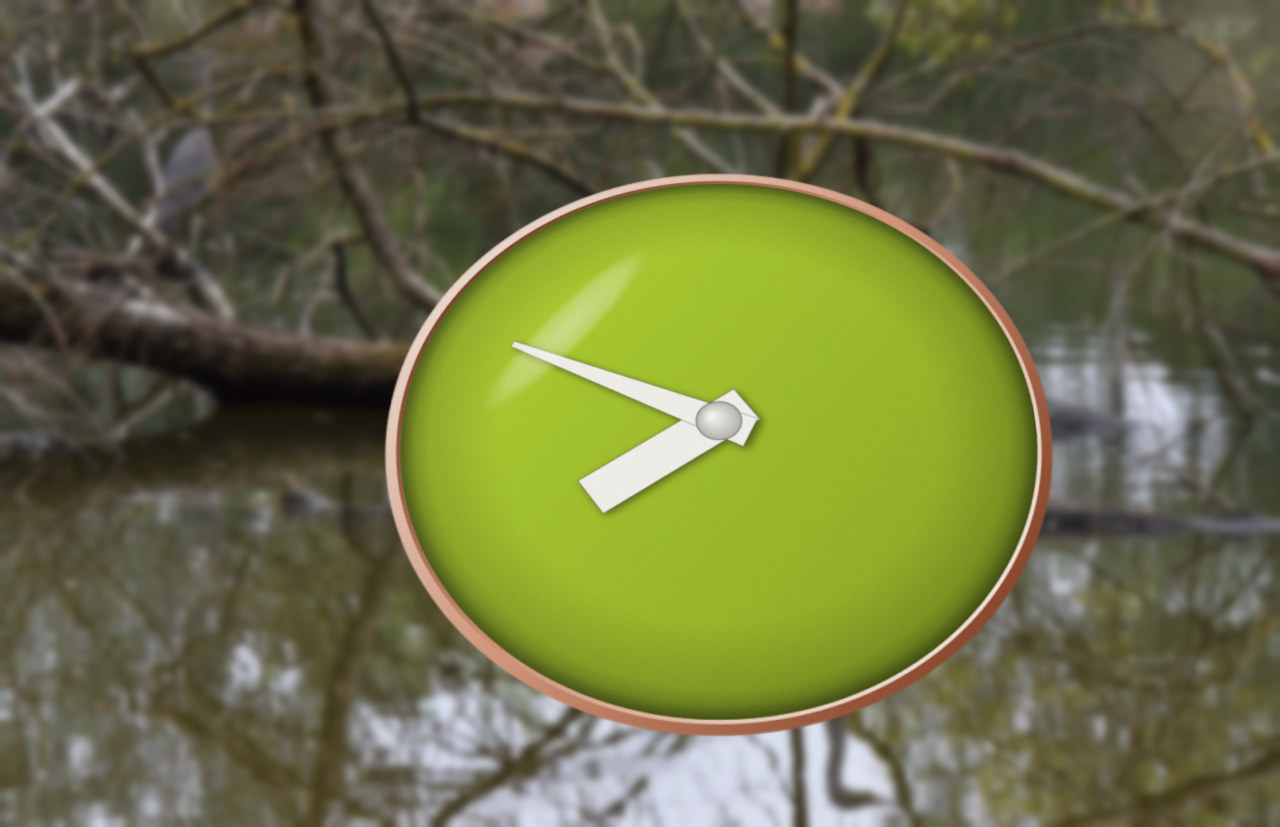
{"hour": 7, "minute": 49}
